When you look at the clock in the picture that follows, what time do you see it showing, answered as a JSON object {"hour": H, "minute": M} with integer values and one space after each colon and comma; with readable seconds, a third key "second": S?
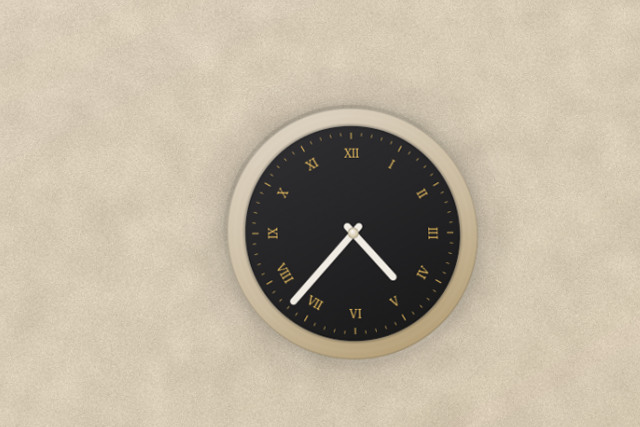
{"hour": 4, "minute": 37}
